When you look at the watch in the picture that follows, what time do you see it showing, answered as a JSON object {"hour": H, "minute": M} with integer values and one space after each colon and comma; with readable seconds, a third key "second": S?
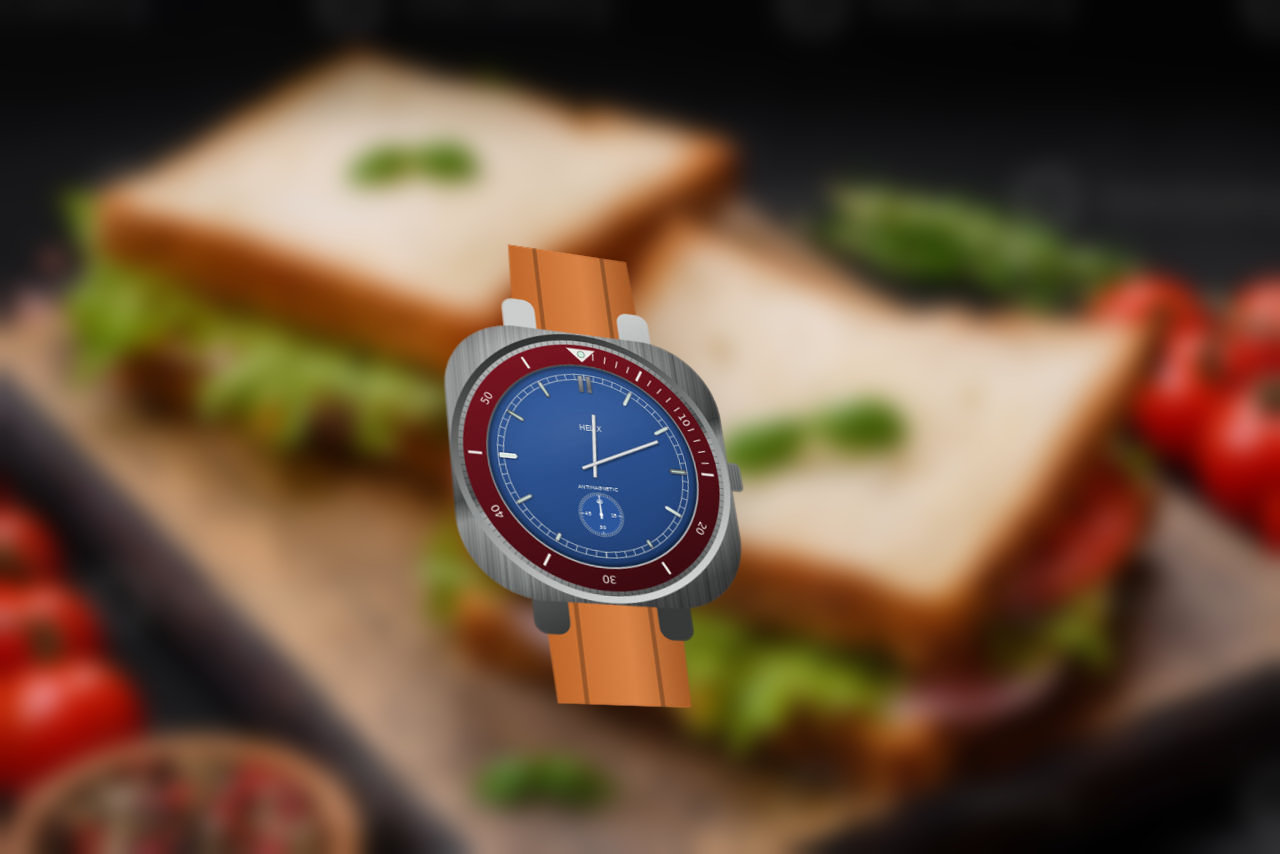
{"hour": 12, "minute": 11}
